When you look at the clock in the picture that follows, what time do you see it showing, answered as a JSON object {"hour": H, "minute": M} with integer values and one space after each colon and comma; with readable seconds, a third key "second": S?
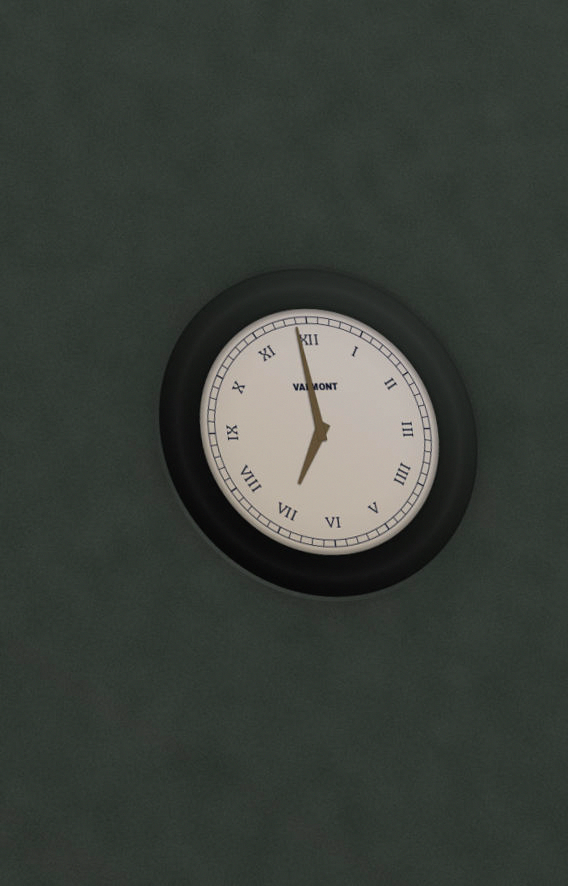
{"hour": 6, "minute": 59}
